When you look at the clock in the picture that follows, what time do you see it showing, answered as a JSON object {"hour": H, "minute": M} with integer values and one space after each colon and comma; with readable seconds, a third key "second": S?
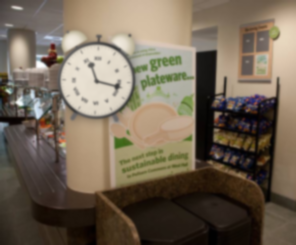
{"hour": 11, "minute": 17}
